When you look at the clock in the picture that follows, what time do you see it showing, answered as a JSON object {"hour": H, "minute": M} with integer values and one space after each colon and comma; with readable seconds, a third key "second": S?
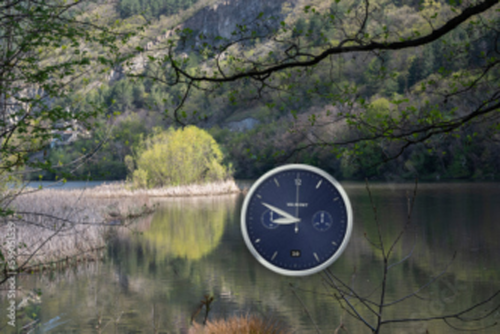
{"hour": 8, "minute": 49}
